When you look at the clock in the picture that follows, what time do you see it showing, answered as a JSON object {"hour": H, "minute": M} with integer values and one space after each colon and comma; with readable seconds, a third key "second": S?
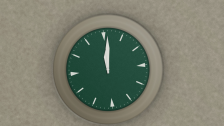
{"hour": 12, "minute": 1}
